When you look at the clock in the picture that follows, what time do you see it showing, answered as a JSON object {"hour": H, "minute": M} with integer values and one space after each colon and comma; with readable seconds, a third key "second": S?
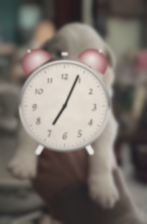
{"hour": 7, "minute": 4}
